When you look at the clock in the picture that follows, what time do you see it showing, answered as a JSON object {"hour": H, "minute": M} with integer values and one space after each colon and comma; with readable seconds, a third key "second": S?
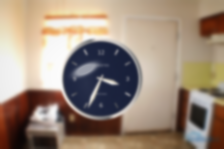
{"hour": 3, "minute": 34}
